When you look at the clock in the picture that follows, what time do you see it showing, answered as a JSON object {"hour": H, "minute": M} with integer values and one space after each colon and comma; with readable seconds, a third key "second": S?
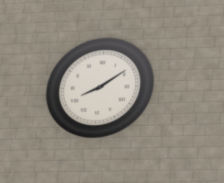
{"hour": 8, "minute": 9}
